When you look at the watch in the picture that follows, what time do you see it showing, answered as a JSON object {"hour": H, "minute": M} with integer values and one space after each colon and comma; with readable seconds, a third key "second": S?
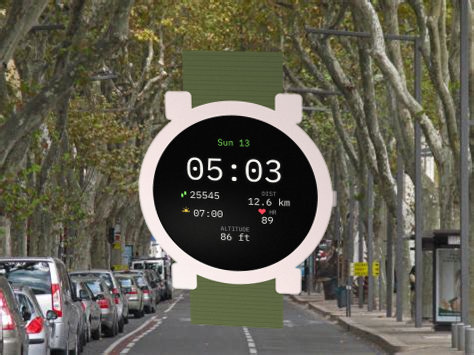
{"hour": 5, "minute": 3}
